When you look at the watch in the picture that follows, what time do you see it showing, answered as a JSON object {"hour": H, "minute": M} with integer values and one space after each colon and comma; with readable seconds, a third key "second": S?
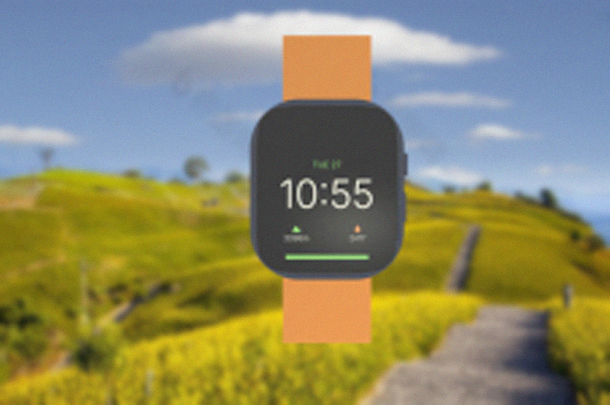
{"hour": 10, "minute": 55}
